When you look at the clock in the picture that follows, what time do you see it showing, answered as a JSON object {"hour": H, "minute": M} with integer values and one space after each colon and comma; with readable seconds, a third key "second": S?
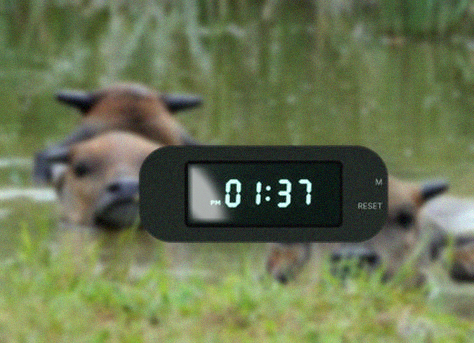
{"hour": 1, "minute": 37}
